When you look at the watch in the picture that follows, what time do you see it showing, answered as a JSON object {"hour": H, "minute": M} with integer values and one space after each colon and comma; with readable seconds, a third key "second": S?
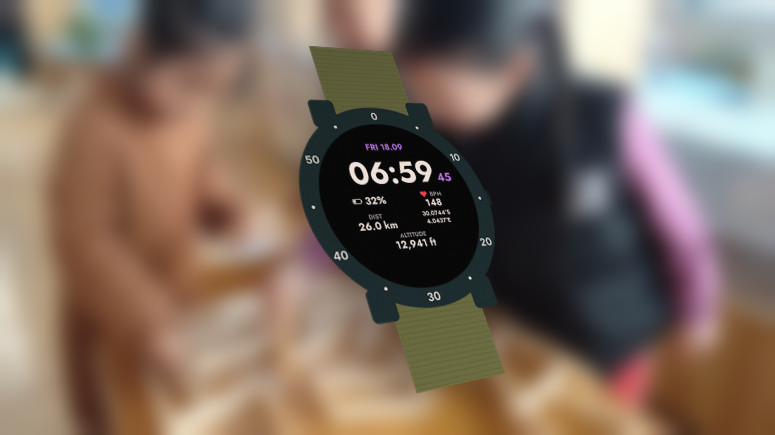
{"hour": 6, "minute": 59, "second": 45}
